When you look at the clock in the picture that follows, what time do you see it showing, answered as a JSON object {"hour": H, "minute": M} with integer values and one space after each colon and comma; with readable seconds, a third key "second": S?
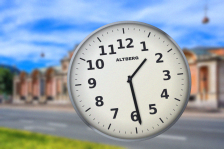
{"hour": 1, "minute": 29}
